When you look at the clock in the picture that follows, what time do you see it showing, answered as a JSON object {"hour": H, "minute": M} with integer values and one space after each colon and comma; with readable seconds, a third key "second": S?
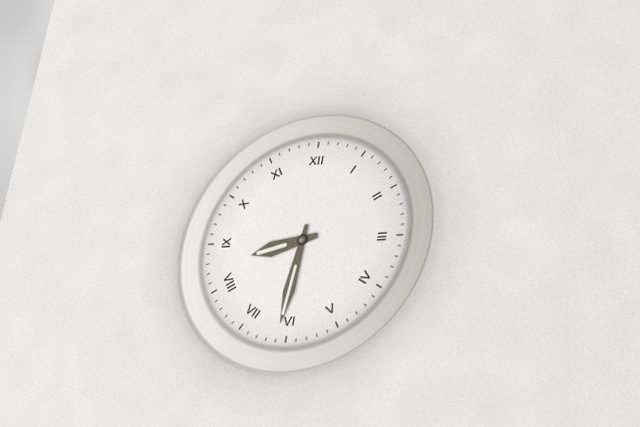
{"hour": 8, "minute": 31}
